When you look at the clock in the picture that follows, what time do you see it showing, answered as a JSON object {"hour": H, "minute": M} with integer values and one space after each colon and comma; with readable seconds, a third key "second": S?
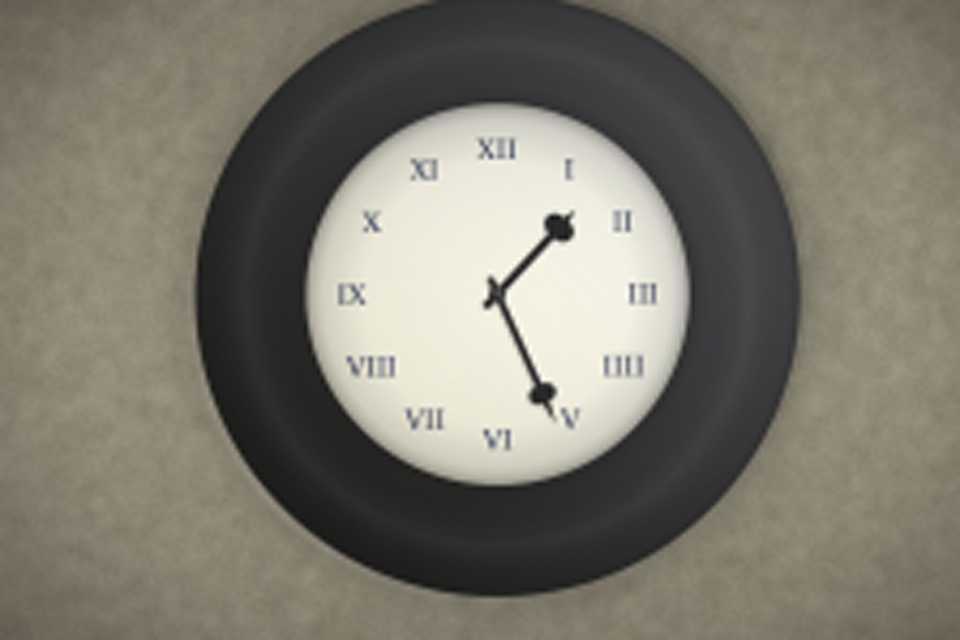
{"hour": 1, "minute": 26}
